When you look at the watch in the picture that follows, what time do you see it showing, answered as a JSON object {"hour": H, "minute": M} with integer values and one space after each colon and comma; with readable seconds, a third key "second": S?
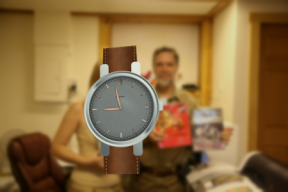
{"hour": 8, "minute": 58}
